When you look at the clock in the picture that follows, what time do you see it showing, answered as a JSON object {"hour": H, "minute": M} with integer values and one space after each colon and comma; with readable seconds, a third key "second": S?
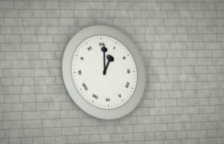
{"hour": 1, "minute": 1}
